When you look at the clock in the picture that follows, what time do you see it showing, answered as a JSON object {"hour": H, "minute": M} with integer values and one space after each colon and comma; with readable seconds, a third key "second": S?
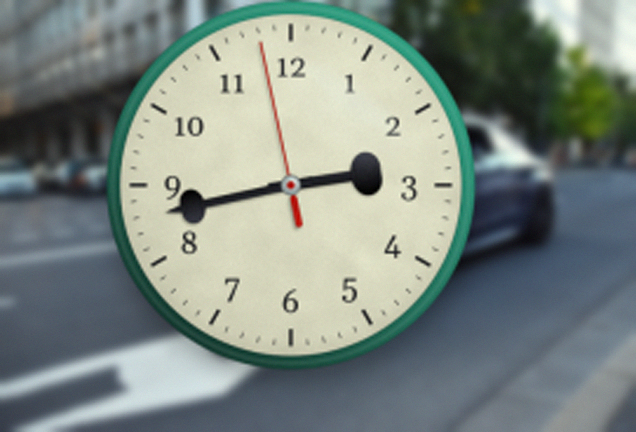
{"hour": 2, "minute": 42, "second": 58}
